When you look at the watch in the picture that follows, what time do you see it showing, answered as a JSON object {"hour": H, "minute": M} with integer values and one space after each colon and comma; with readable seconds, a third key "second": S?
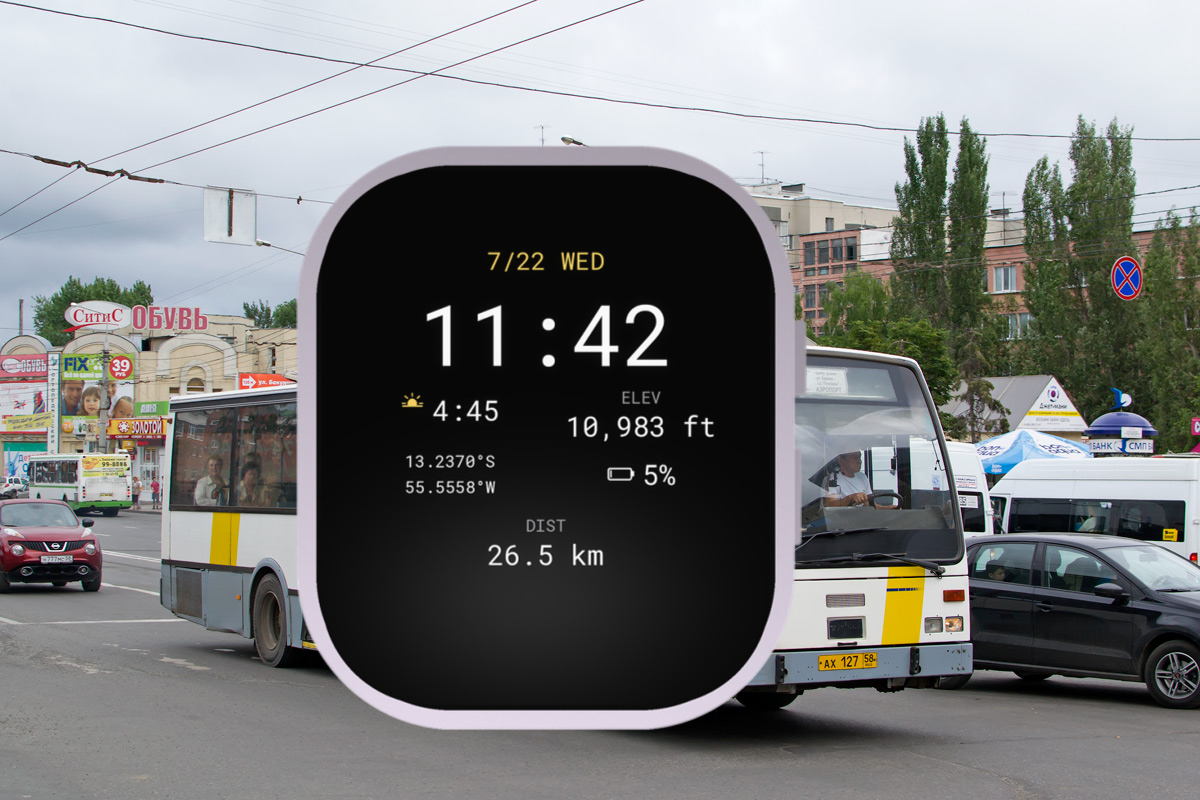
{"hour": 11, "minute": 42}
